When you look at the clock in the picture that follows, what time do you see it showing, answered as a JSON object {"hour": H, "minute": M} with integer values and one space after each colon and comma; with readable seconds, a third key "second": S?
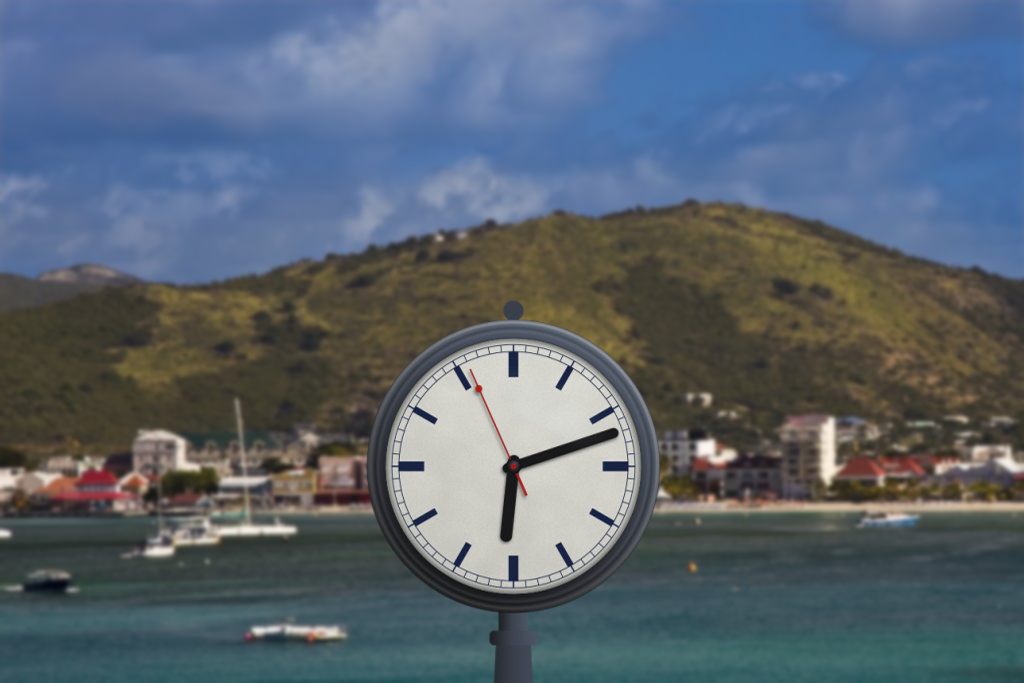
{"hour": 6, "minute": 11, "second": 56}
